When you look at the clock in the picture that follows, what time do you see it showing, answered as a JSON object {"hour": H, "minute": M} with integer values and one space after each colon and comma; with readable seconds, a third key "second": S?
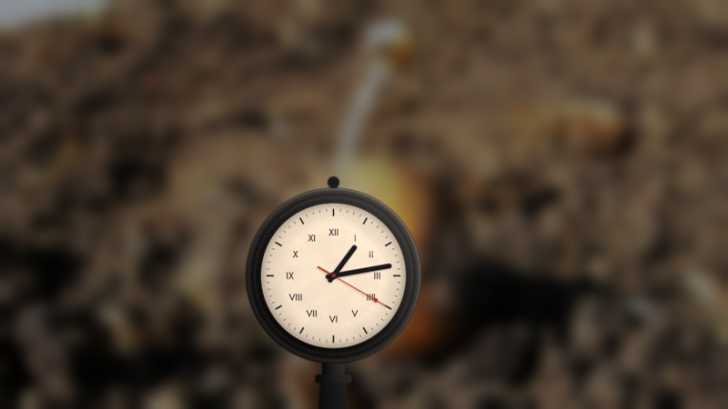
{"hour": 1, "minute": 13, "second": 20}
